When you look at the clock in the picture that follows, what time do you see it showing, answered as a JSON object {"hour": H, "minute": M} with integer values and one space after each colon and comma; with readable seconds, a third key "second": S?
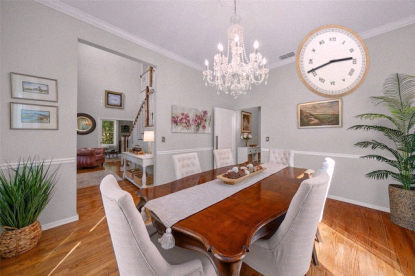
{"hour": 2, "minute": 41}
